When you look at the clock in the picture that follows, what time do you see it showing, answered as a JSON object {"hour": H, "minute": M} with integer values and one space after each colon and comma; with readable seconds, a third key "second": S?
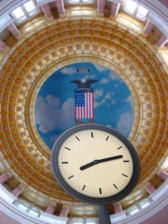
{"hour": 8, "minute": 13}
